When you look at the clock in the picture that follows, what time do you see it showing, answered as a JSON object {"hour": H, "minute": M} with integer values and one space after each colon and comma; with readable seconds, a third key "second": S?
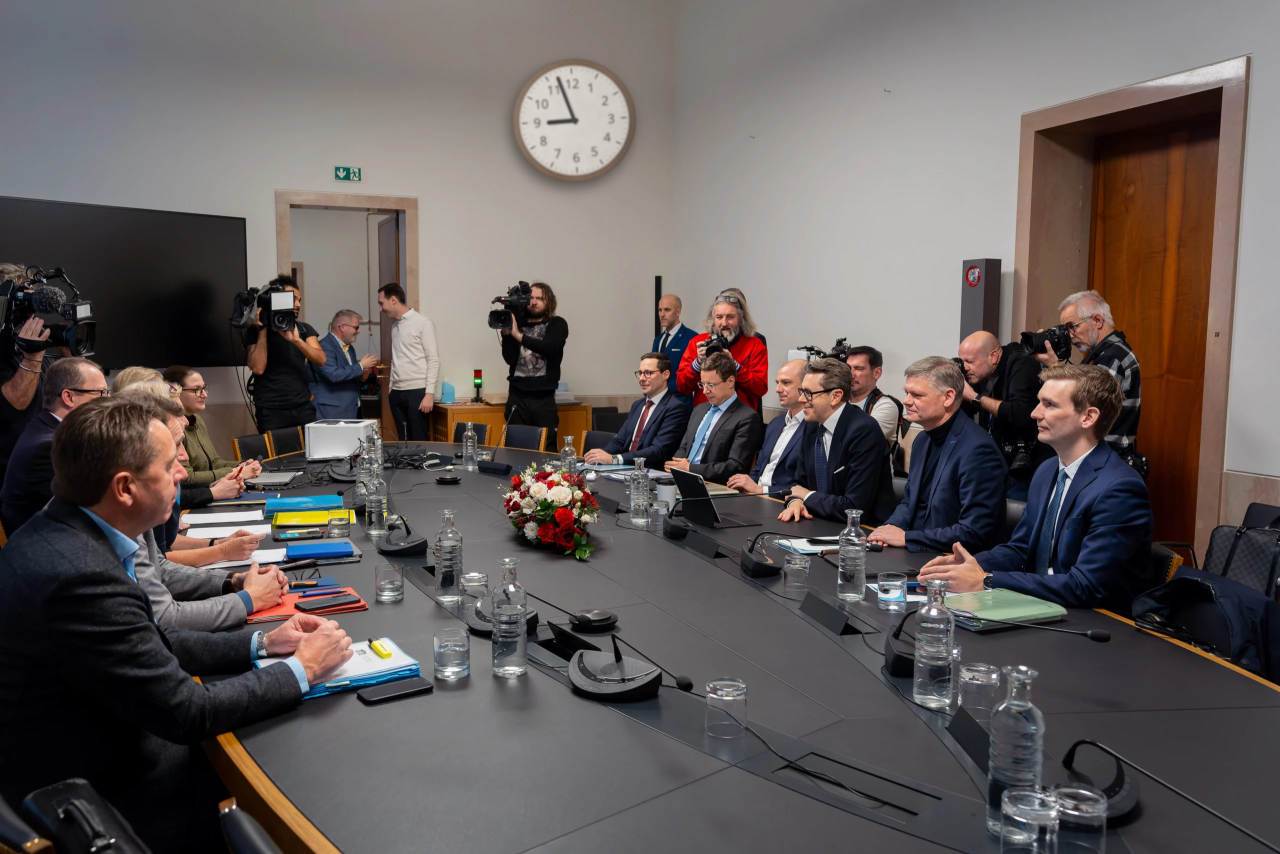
{"hour": 8, "minute": 57}
